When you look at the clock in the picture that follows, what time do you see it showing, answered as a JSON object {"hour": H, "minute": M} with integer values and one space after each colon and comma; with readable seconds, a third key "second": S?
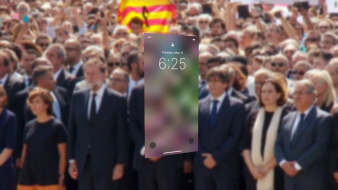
{"hour": 6, "minute": 25}
